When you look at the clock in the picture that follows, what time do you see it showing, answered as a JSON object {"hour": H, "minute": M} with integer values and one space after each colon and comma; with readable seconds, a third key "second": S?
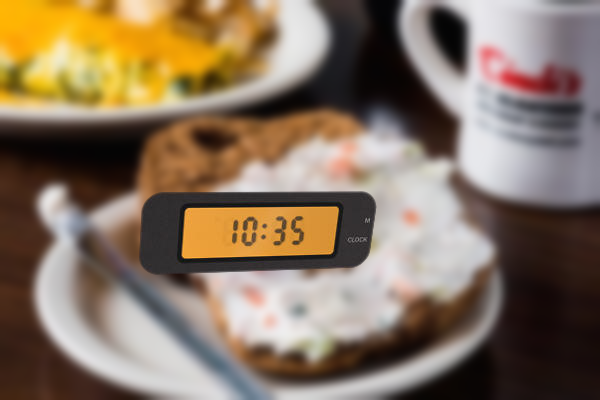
{"hour": 10, "minute": 35}
